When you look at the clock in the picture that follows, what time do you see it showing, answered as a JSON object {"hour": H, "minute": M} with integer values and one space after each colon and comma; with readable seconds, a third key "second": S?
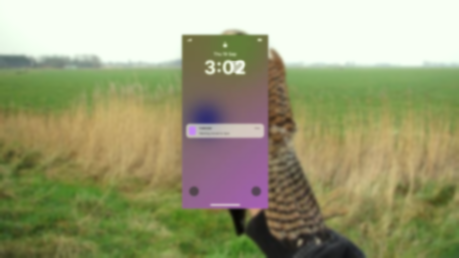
{"hour": 3, "minute": 2}
